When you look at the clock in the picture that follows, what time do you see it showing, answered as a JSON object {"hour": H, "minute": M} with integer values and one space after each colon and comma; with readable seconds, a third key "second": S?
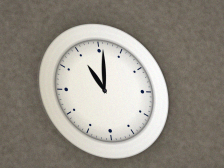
{"hour": 11, "minute": 1}
